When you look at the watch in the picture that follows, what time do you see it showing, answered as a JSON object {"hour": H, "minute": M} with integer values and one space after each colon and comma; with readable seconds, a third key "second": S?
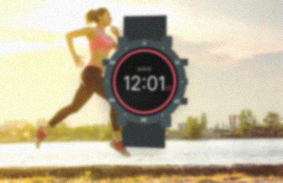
{"hour": 12, "minute": 1}
